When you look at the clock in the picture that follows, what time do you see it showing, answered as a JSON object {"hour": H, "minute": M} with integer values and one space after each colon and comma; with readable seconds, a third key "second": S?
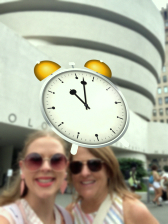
{"hour": 11, "minute": 2}
